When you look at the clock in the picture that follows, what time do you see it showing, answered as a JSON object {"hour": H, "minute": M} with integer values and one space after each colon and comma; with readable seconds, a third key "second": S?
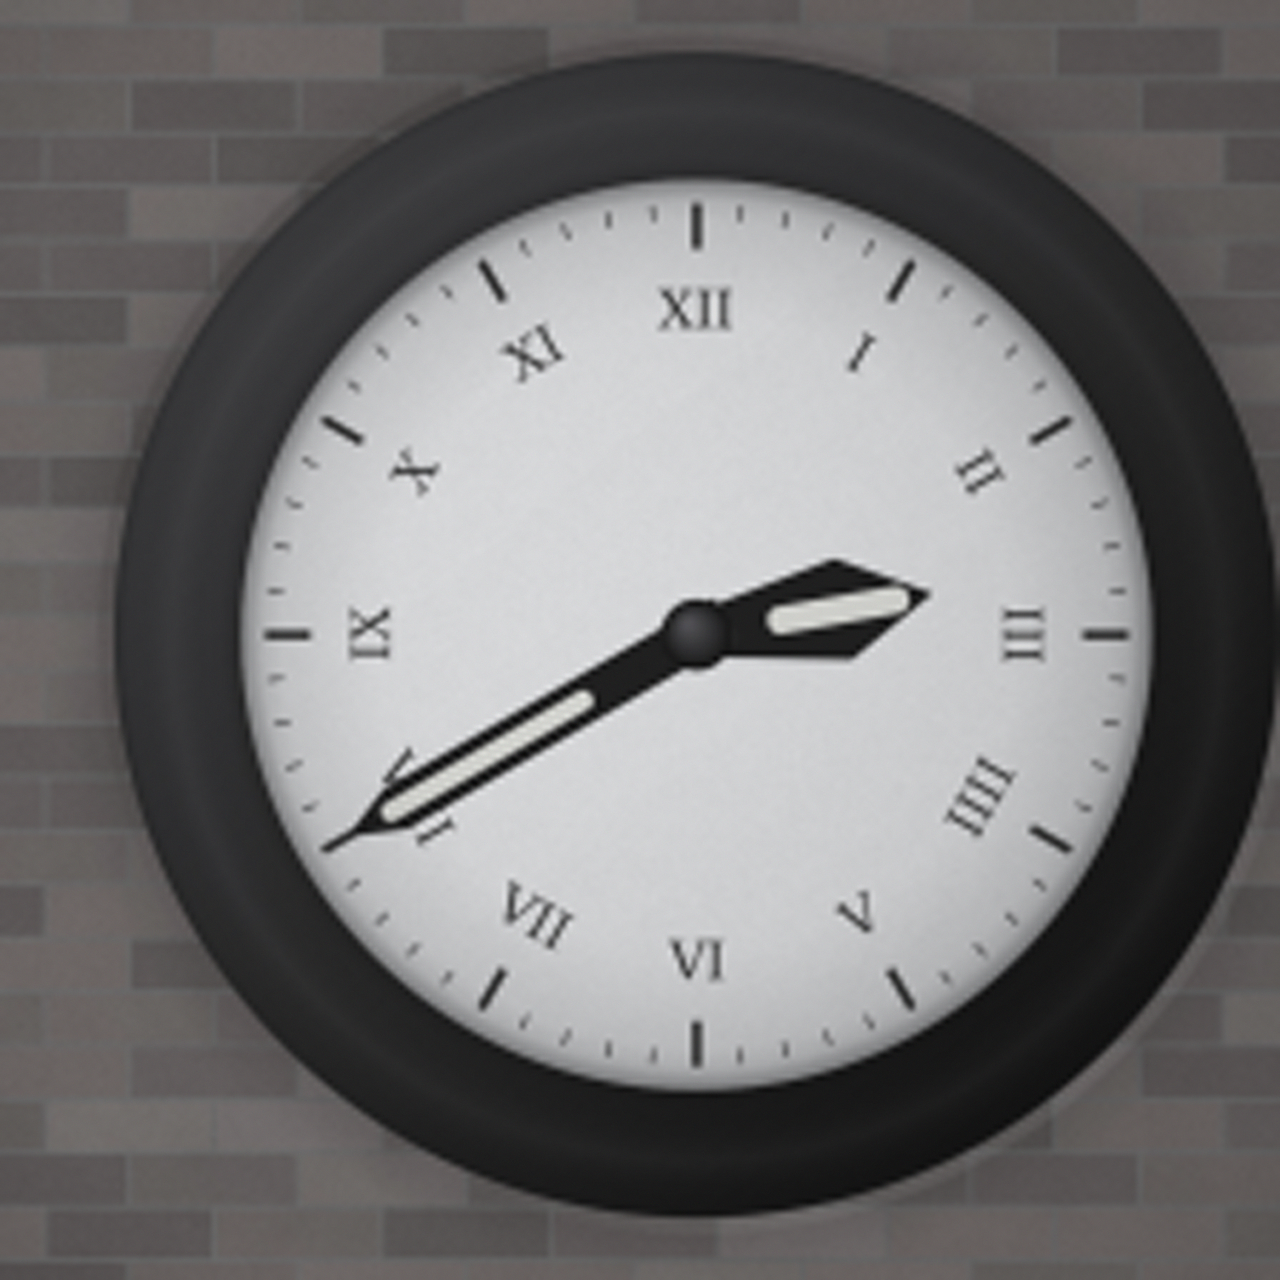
{"hour": 2, "minute": 40}
